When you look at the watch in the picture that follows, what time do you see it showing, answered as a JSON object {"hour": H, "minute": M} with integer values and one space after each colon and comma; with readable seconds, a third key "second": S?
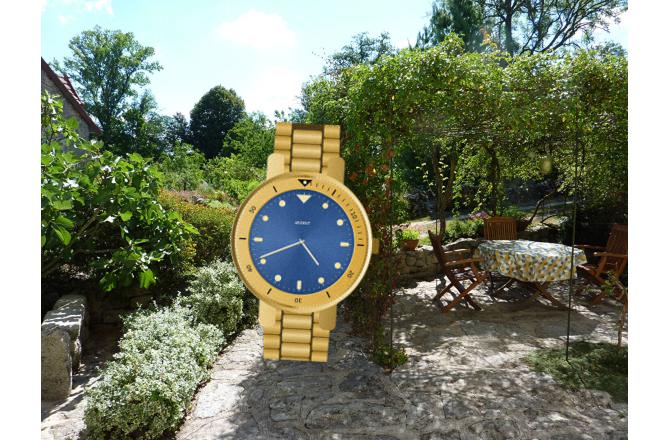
{"hour": 4, "minute": 41}
